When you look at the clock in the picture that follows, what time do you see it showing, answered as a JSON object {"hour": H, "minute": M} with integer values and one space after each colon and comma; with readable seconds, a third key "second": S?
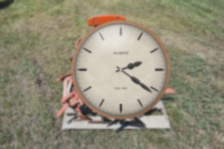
{"hour": 2, "minute": 21}
